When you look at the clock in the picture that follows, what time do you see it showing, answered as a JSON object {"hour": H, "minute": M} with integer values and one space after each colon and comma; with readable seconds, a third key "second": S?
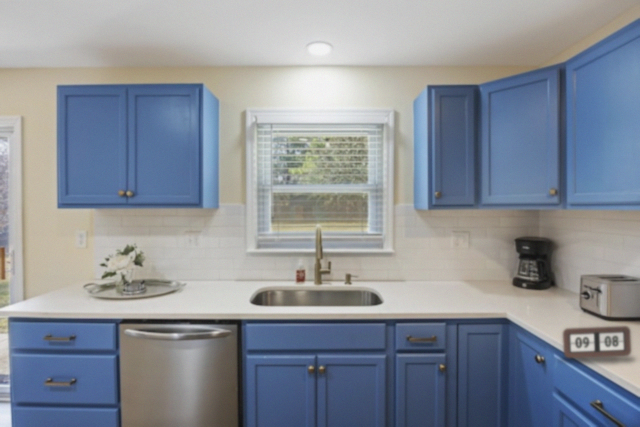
{"hour": 9, "minute": 8}
